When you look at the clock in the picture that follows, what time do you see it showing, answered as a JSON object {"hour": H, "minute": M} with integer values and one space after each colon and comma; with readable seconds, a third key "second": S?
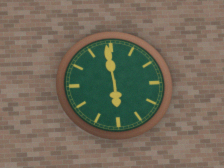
{"hour": 5, "minute": 59}
